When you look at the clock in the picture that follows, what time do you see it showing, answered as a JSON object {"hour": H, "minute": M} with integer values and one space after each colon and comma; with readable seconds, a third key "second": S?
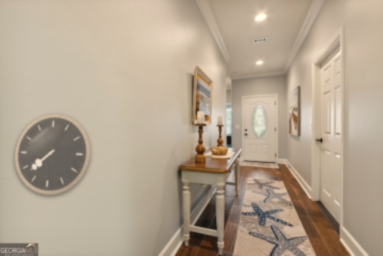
{"hour": 7, "minute": 38}
